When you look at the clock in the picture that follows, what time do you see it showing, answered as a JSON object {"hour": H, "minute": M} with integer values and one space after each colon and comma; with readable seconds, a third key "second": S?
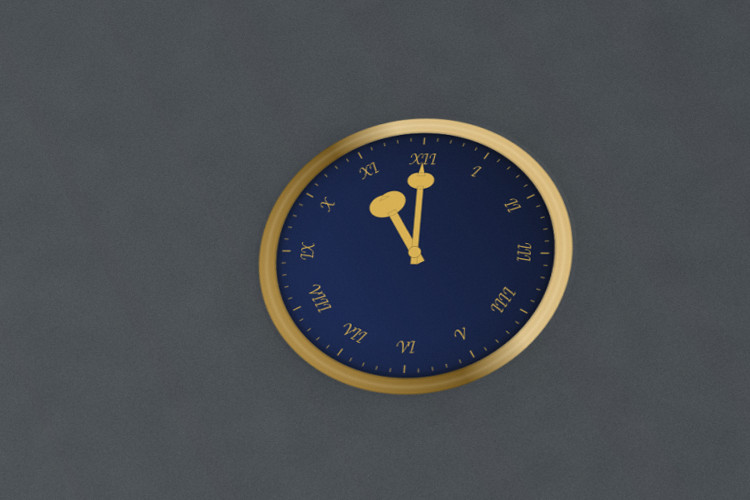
{"hour": 11, "minute": 0}
